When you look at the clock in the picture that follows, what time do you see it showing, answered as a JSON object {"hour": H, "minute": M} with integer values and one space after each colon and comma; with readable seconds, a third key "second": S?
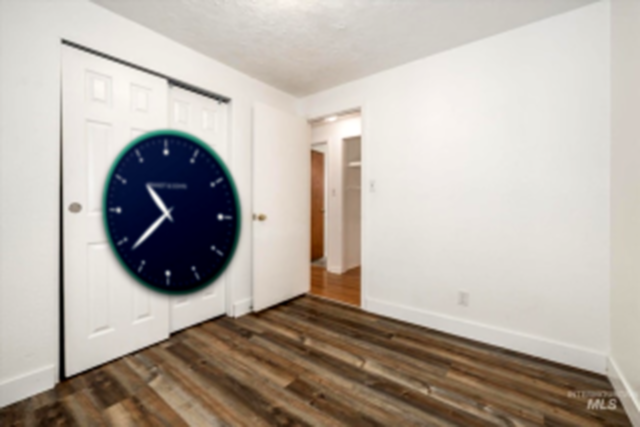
{"hour": 10, "minute": 38}
